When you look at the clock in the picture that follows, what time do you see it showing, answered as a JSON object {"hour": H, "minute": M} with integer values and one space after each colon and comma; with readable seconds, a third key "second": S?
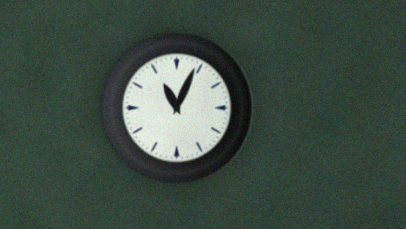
{"hour": 11, "minute": 4}
